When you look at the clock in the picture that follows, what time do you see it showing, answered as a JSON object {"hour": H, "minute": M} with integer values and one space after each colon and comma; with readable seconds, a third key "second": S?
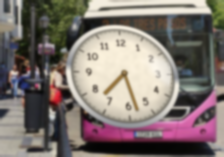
{"hour": 7, "minute": 28}
